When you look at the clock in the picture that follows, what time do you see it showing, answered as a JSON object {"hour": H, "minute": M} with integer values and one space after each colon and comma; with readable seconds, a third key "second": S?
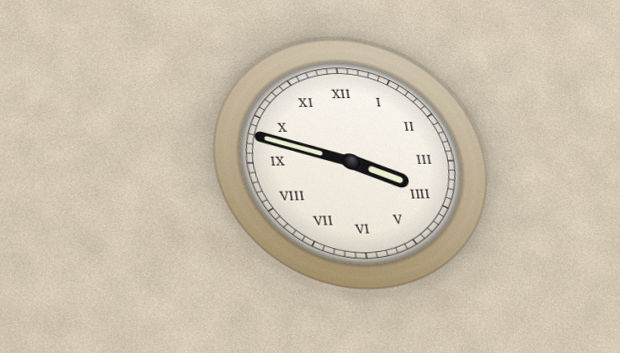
{"hour": 3, "minute": 48}
